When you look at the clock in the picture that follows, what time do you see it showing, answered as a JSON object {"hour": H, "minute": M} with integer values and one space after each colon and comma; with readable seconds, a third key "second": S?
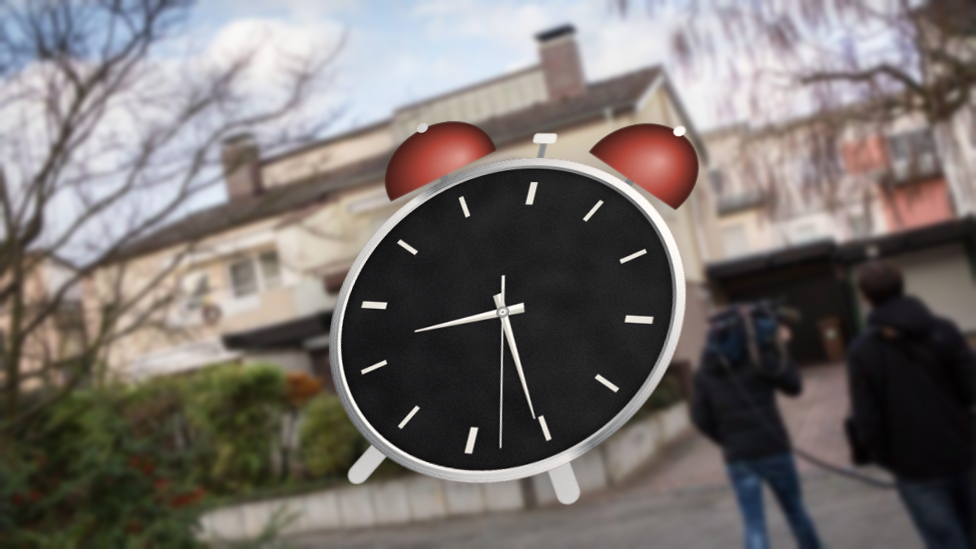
{"hour": 8, "minute": 25, "second": 28}
